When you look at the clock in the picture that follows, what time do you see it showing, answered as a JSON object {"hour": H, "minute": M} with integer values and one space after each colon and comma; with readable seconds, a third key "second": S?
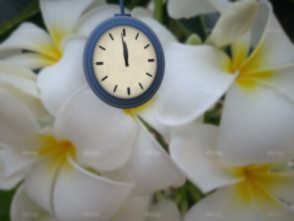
{"hour": 11, "minute": 59}
